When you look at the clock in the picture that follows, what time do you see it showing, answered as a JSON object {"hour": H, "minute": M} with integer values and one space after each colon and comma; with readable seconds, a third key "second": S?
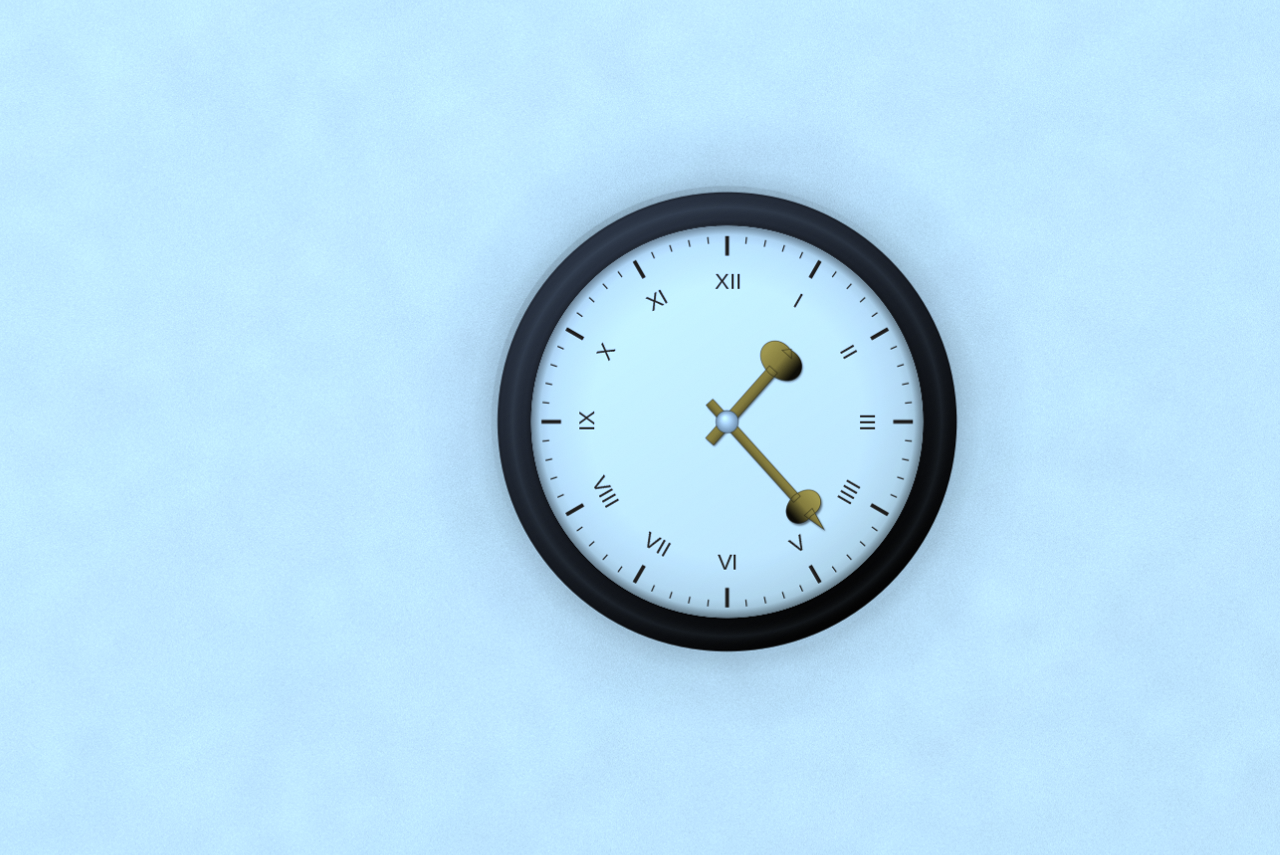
{"hour": 1, "minute": 23}
